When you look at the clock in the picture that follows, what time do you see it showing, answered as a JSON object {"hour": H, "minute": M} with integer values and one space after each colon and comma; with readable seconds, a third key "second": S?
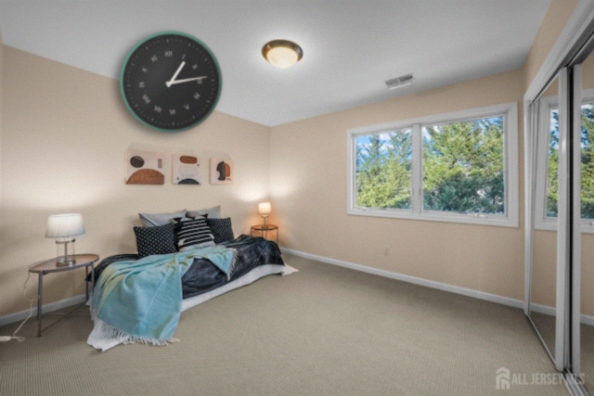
{"hour": 1, "minute": 14}
